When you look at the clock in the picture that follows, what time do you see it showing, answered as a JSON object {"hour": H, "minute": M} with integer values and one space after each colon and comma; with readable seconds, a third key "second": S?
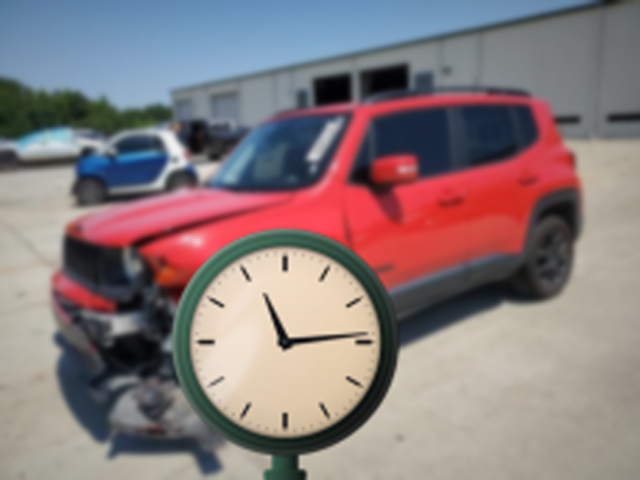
{"hour": 11, "minute": 14}
